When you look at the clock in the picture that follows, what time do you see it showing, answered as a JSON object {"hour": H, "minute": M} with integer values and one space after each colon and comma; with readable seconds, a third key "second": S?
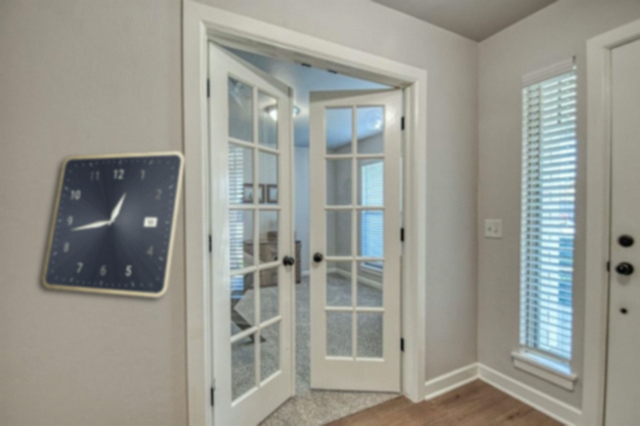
{"hour": 12, "minute": 43}
